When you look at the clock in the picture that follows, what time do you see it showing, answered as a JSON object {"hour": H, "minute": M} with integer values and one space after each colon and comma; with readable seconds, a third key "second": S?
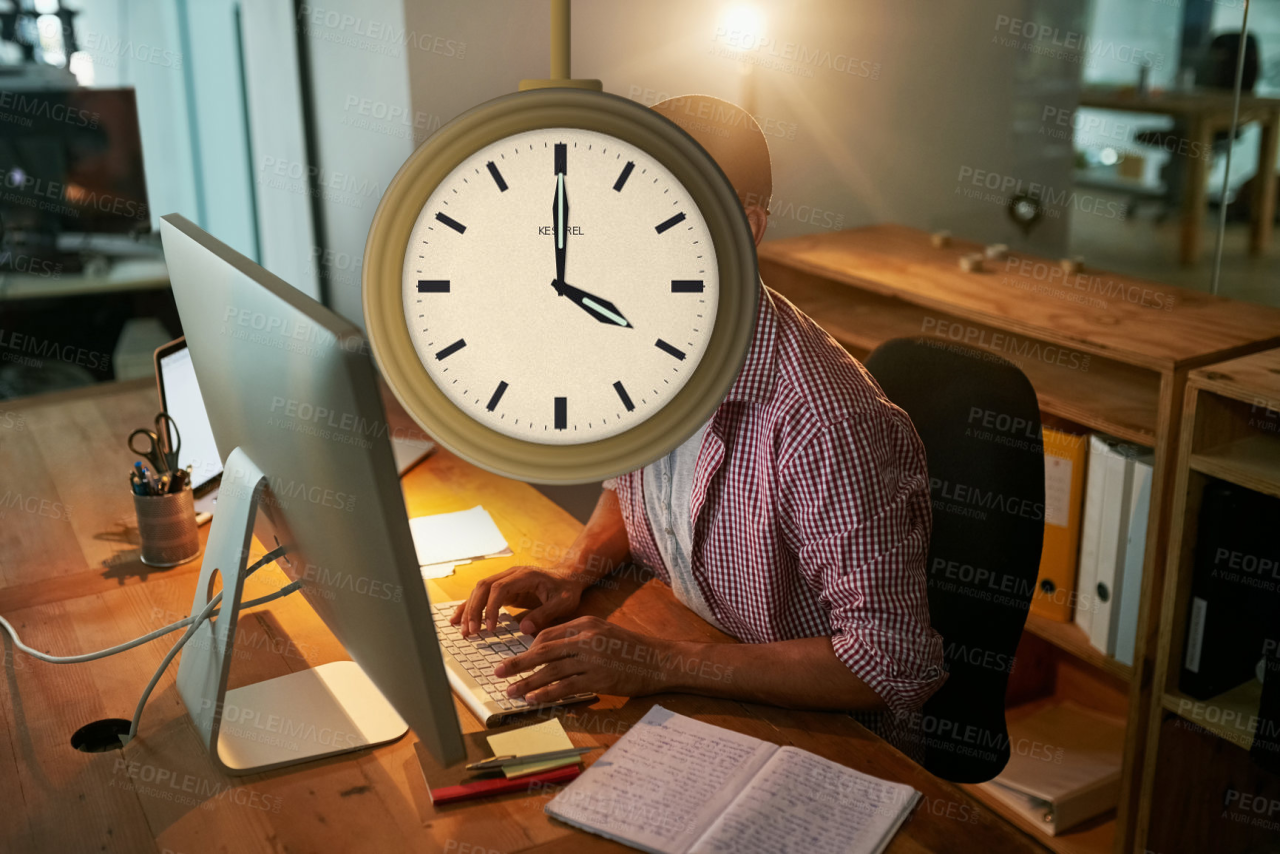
{"hour": 4, "minute": 0}
